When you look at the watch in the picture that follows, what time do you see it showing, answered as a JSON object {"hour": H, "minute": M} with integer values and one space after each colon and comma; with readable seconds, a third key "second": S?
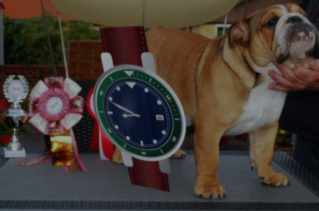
{"hour": 8, "minute": 49}
